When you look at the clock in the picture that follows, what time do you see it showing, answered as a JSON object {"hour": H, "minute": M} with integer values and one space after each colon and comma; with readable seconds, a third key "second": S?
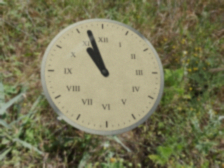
{"hour": 10, "minute": 57}
